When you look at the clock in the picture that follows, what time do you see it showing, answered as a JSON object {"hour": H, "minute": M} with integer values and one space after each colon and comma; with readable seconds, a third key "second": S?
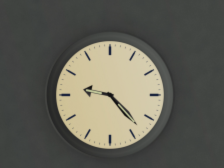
{"hour": 9, "minute": 23}
